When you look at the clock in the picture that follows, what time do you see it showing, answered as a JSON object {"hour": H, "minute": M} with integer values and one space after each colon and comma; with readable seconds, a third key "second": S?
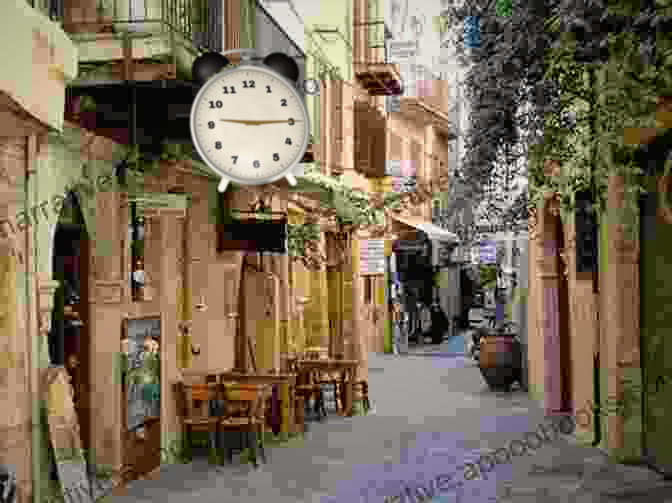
{"hour": 9, "minute": 15}
